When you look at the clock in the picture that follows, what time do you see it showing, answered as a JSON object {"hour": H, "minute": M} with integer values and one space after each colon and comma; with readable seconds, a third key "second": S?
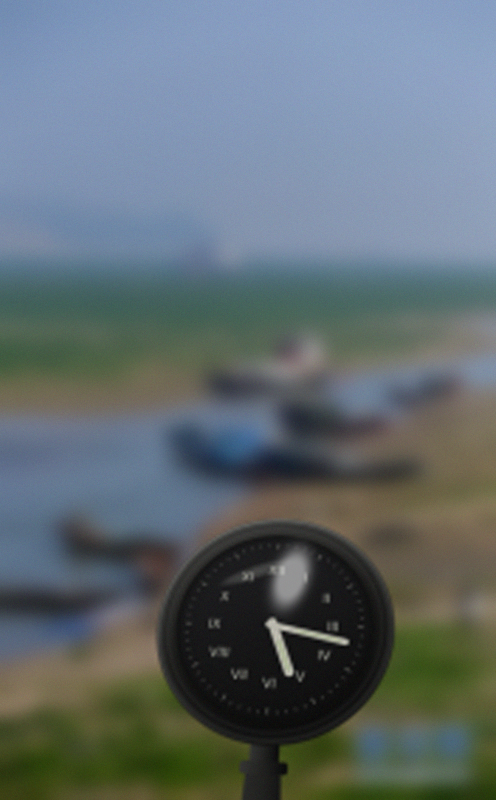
{"hour": 5, "minute": 17}
